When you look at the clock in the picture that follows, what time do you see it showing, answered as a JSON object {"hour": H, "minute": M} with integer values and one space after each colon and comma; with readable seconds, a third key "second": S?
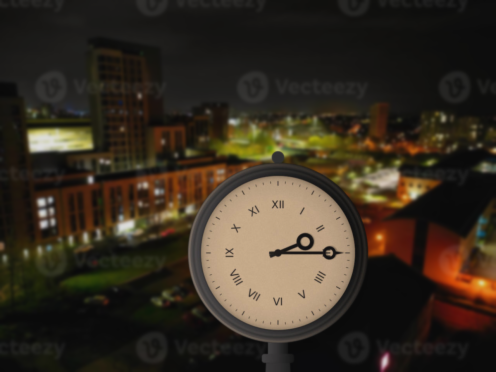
{"hour": 2, "minute": 15}
